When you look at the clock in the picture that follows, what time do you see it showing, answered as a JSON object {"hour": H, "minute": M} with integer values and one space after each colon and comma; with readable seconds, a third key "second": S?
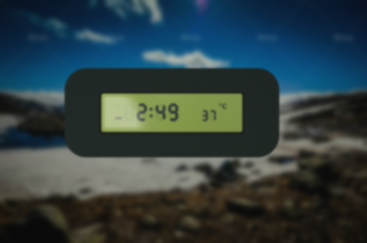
{"hour": 2, "minute": 49}
